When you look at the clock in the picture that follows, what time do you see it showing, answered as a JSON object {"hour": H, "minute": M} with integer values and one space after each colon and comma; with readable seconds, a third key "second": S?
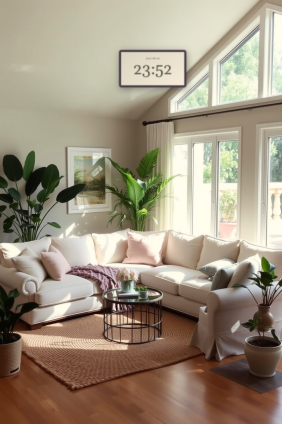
{"hour": 23, "minute": 52}
